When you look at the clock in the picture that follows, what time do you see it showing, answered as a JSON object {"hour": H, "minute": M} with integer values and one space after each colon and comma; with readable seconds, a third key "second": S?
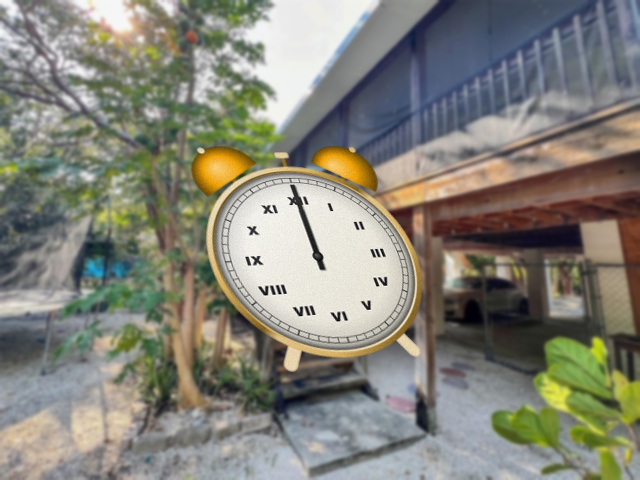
{"hour": 12, "minute": 0}
